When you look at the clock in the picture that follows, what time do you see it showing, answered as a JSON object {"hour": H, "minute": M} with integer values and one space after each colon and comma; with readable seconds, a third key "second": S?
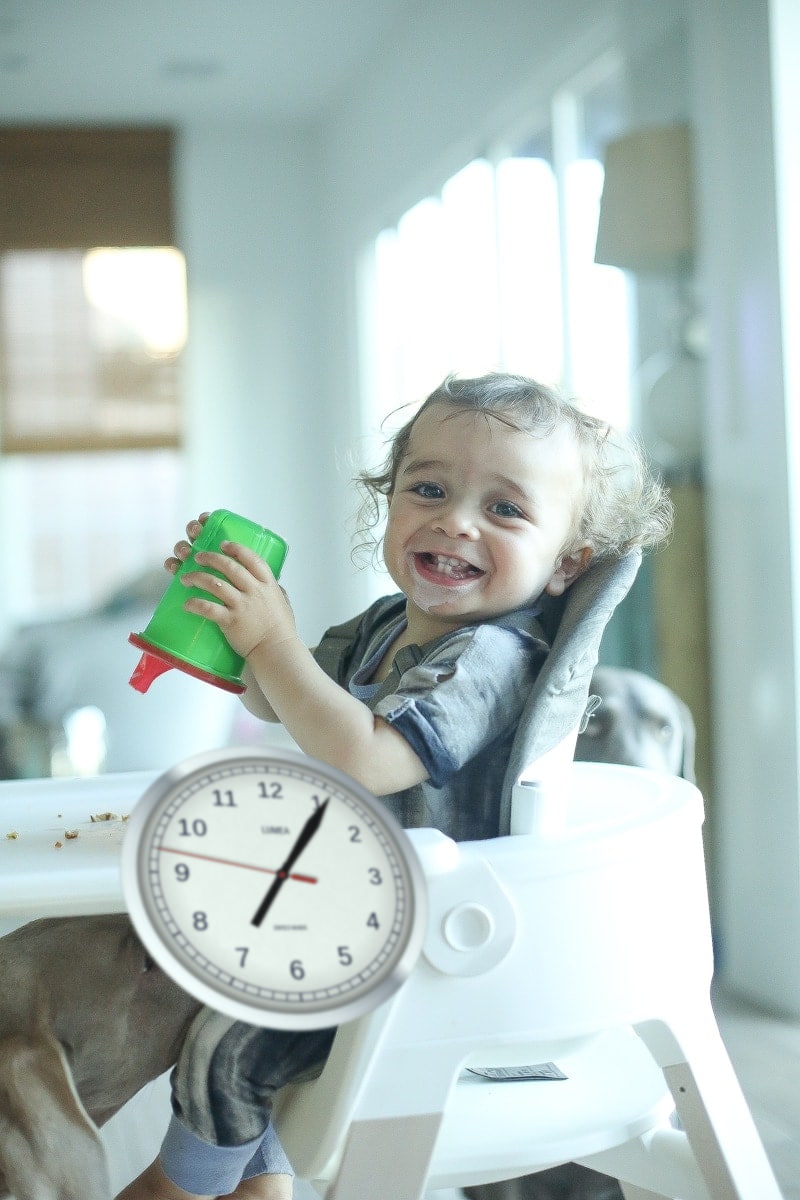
{"hour": 7, "minute": 5, "second": 47}
